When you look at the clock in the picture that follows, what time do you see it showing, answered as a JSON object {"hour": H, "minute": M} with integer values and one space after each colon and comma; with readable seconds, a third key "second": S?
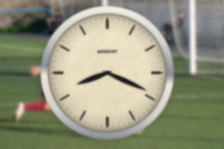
{"hour": 8, "minute": 19}
